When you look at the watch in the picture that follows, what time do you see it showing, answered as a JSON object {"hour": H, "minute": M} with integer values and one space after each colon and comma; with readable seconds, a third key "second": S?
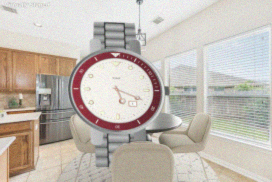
{"hour": 5, "minute": 19}
